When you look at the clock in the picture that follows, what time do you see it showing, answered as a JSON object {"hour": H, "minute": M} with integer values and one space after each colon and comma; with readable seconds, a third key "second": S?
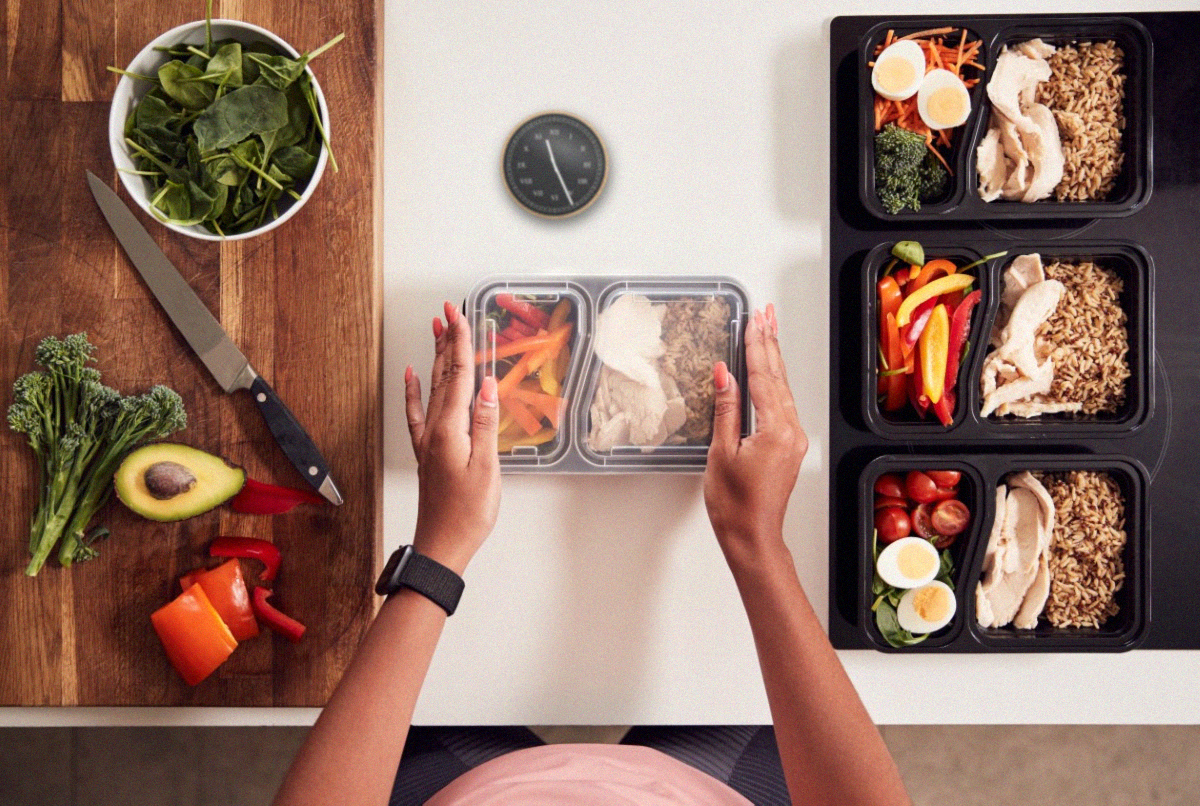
{"hour": 11, "minute": 26}
